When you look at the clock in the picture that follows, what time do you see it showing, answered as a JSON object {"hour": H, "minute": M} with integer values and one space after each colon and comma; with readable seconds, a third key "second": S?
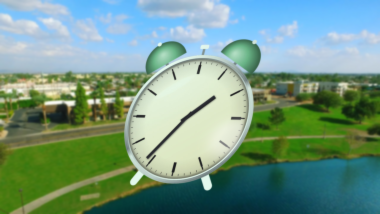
{"hour": 1, "minute": 36}
